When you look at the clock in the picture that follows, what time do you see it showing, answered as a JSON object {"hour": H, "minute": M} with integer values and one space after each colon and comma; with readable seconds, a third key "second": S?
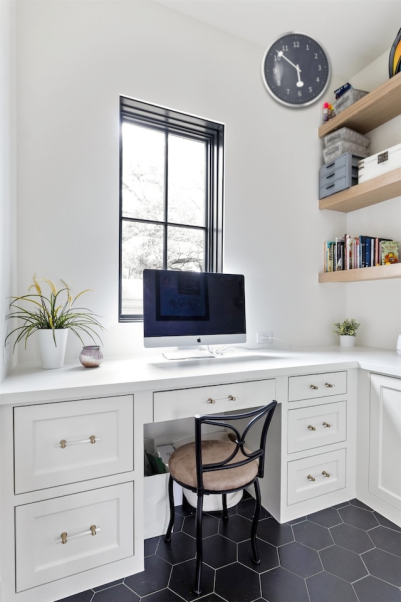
{"hour": 5, "minute": 52}
